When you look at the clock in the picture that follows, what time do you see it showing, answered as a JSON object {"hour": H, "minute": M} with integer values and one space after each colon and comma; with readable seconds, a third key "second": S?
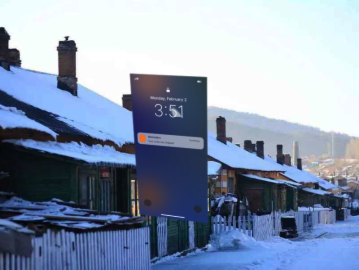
{"hour": 3, "minute": 51}
